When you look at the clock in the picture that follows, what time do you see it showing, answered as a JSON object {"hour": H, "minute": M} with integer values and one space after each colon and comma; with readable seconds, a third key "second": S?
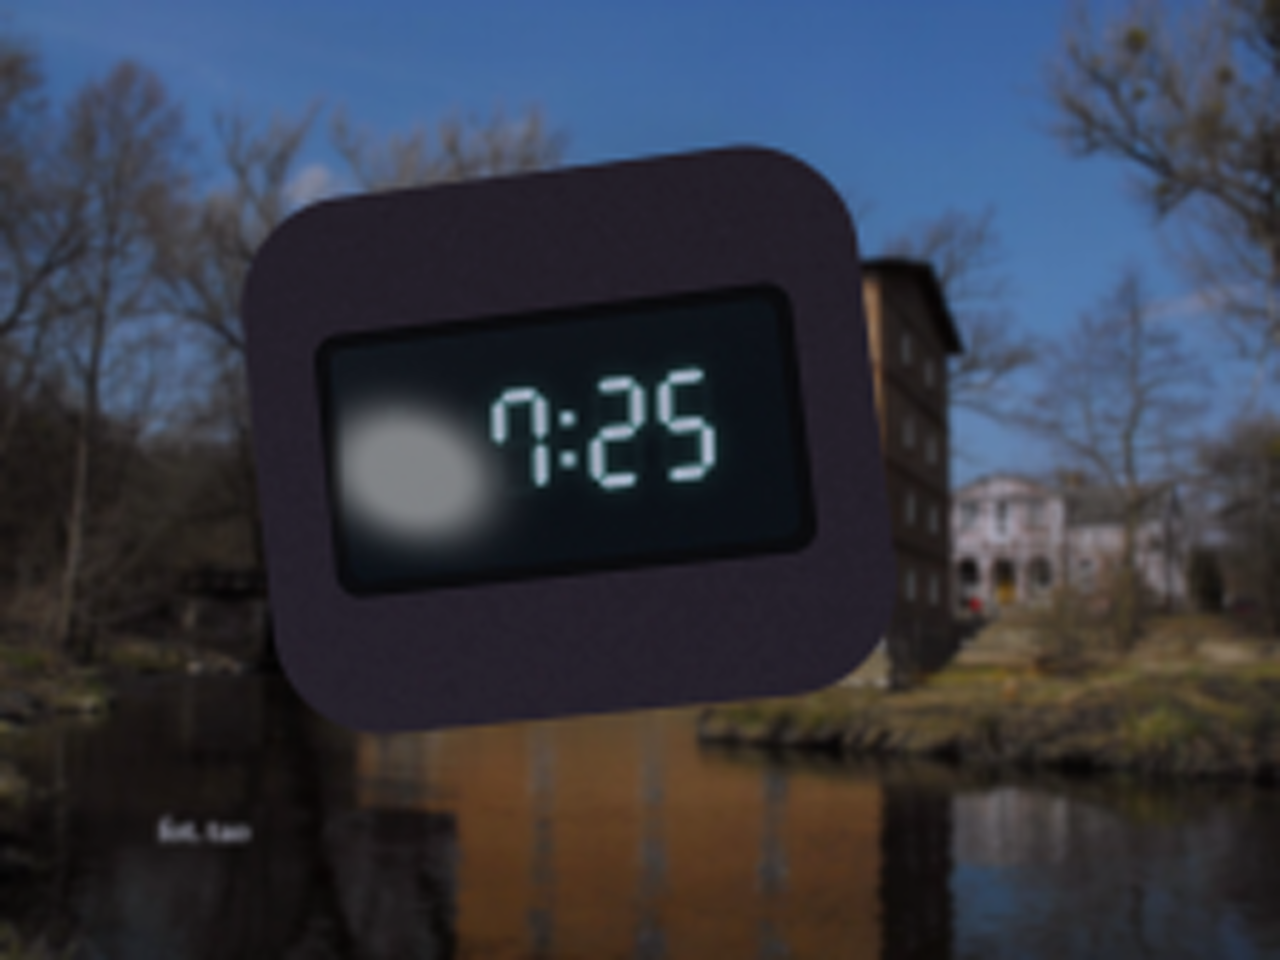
{"hour": 7, "minute": 25}
